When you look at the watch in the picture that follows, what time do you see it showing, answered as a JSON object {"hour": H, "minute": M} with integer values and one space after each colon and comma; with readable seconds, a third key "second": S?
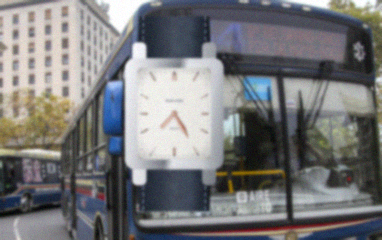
{"hour": 7, "minute": 25}
